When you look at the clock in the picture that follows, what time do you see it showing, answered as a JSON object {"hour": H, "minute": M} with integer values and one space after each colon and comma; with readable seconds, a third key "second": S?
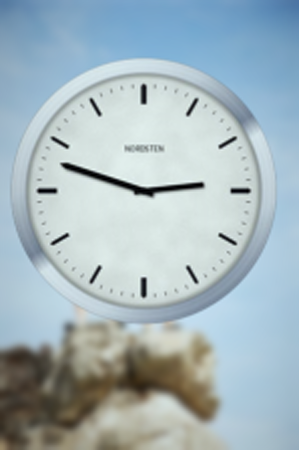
{"hour": 2, "minute": 48}
